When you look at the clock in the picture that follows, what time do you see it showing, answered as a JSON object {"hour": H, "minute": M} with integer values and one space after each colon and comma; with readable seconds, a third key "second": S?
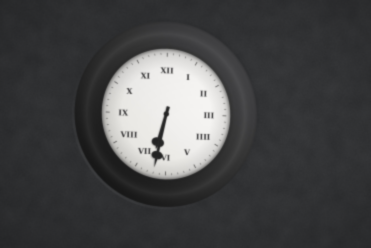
{"hour": 6, "minute": 32}
